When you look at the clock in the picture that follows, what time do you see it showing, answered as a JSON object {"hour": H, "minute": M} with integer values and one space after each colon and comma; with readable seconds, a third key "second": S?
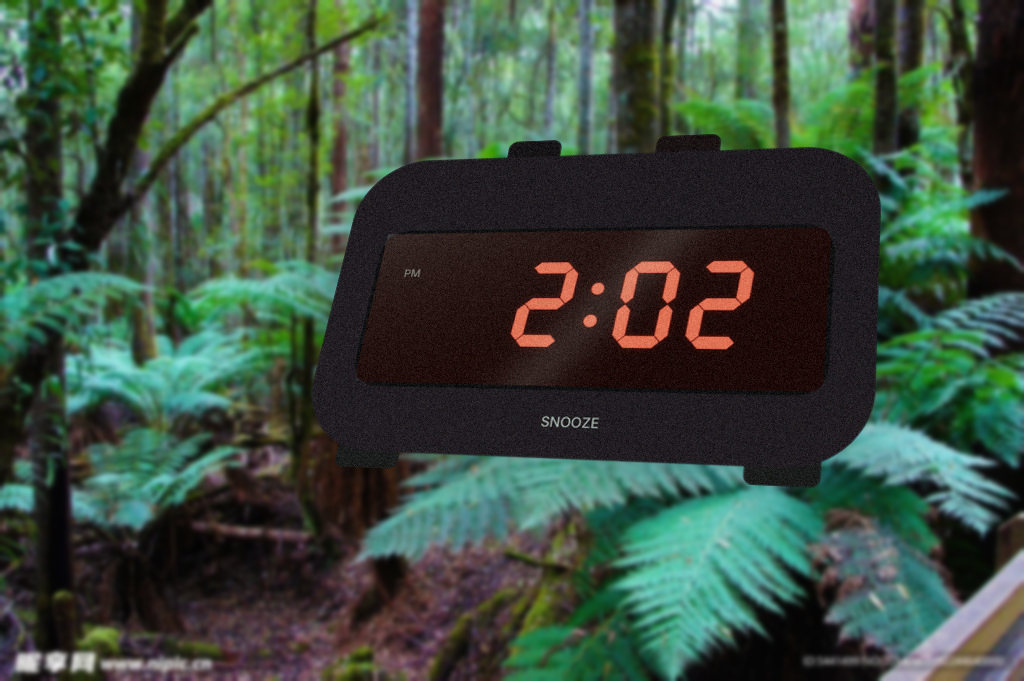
{"hour": 2, "minute": 2}
